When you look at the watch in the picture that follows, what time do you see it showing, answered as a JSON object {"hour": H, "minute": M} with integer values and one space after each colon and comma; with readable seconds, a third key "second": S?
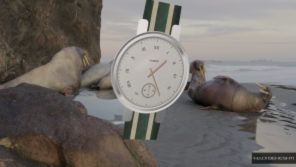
{"hour": 1, "minute": 25}
